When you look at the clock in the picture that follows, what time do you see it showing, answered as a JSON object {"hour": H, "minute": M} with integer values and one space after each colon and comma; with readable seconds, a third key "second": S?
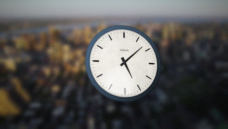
{"hour": 5, "minute": 8}
